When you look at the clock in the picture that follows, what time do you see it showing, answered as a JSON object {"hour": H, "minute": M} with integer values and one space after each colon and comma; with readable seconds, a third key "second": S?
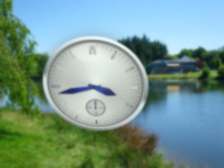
{"hour": 3, "minute": 43}
